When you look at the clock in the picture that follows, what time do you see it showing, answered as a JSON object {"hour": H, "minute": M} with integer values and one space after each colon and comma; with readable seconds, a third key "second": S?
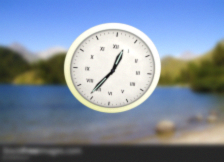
{"hour": 12, "minute": 36}
